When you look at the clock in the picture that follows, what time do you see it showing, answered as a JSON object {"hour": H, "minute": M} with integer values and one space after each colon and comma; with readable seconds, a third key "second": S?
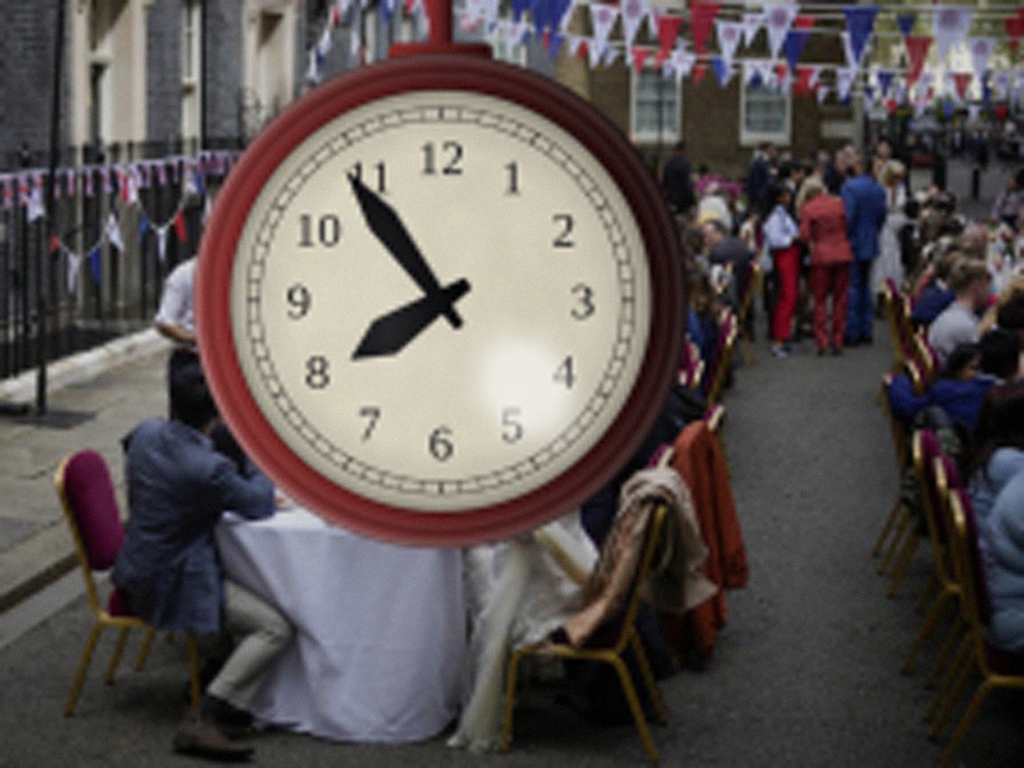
{"hour": 7, "minute": 54}
